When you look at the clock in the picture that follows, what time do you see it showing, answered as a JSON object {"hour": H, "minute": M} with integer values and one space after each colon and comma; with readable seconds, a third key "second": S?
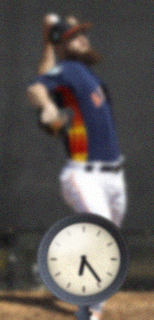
{"hour": 6, "minute": 24}
